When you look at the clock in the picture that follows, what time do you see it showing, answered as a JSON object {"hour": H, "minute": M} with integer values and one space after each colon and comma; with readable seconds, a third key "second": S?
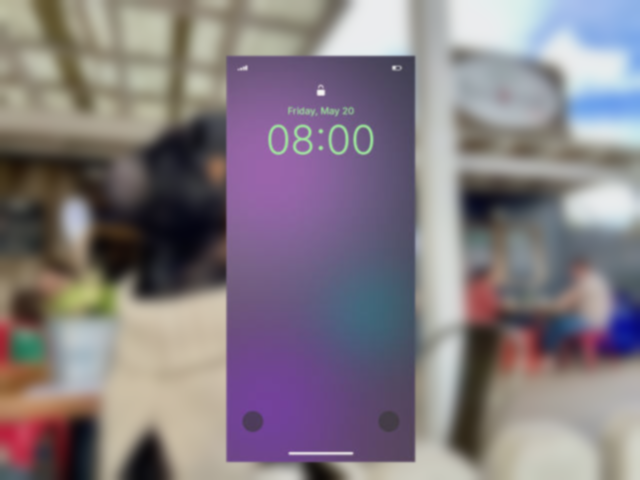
{"hour": 8, "minute": 0}
